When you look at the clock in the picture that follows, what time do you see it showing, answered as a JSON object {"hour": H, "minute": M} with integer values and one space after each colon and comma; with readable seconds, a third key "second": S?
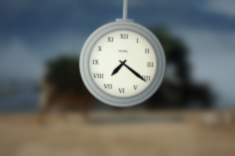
{"hour": 7, "minute": 21}
